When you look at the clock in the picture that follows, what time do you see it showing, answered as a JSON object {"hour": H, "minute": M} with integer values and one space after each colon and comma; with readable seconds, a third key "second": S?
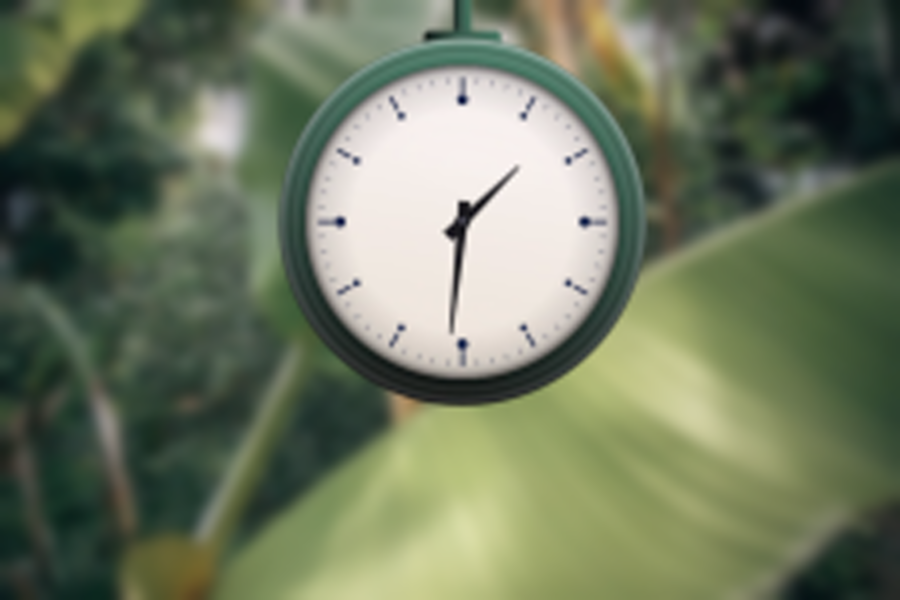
{"hour": 1, "minute": 31}
